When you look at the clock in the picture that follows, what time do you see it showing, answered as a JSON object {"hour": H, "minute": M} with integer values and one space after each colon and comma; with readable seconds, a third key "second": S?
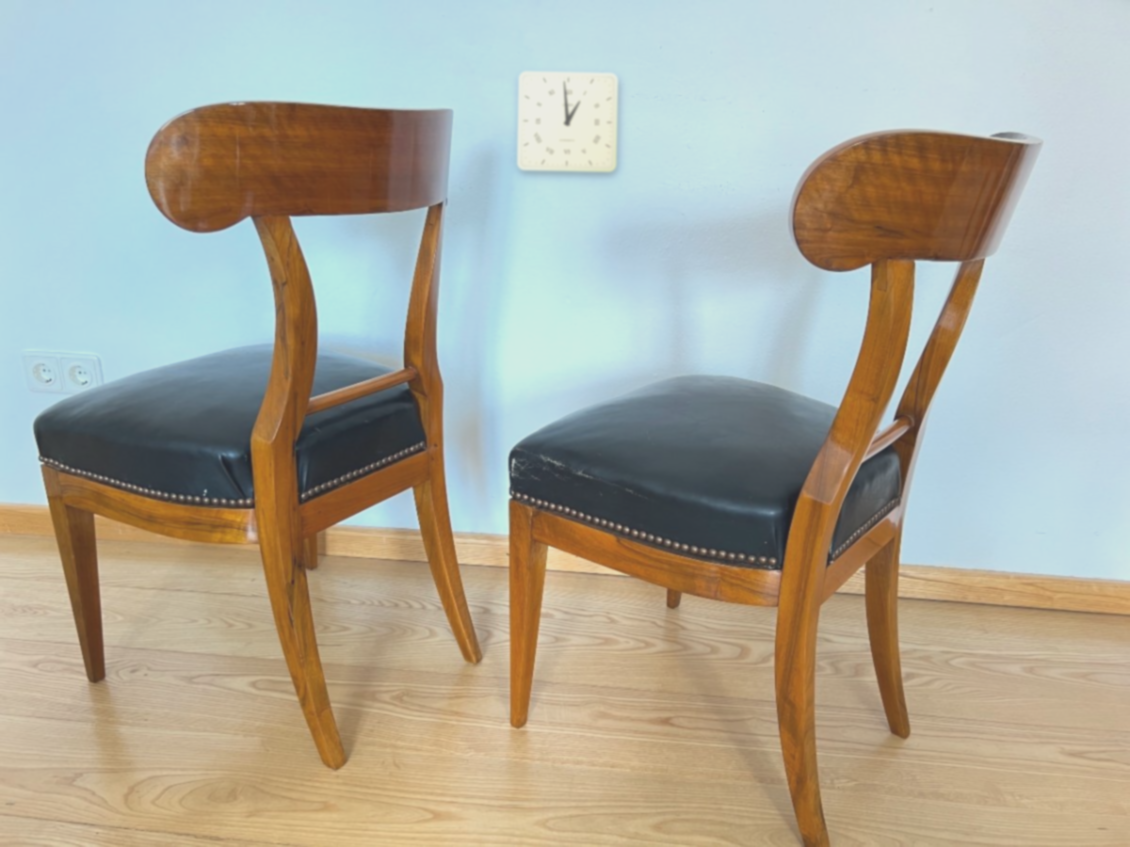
{"hour": 12, "minute": 59}
